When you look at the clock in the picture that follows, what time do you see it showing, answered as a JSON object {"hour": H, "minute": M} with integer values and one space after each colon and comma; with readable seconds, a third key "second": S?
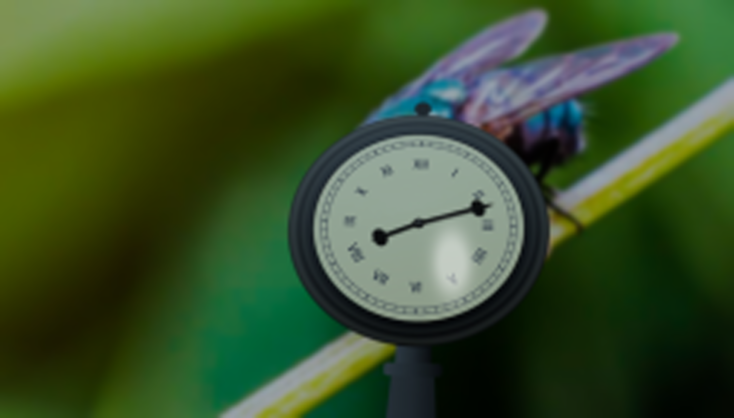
{"hour": 8, "minute": 12}
